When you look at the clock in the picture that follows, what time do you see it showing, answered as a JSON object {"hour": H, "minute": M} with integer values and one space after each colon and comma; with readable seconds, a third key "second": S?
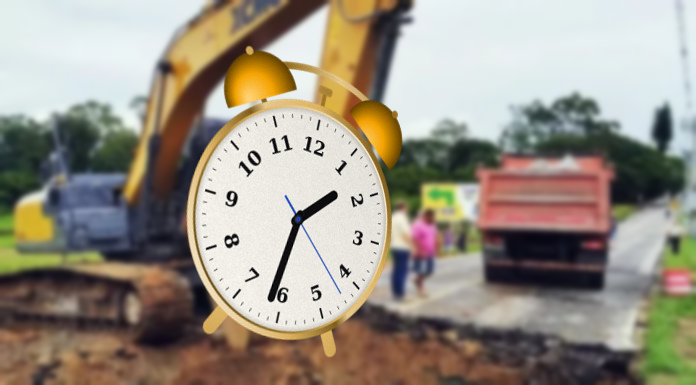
{"hour": 1, "minute": 31, "second": 22}
